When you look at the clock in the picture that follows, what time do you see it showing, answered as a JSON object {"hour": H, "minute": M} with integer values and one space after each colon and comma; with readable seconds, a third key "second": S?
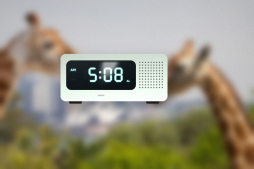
{"hour": 5, "minute": 8}
